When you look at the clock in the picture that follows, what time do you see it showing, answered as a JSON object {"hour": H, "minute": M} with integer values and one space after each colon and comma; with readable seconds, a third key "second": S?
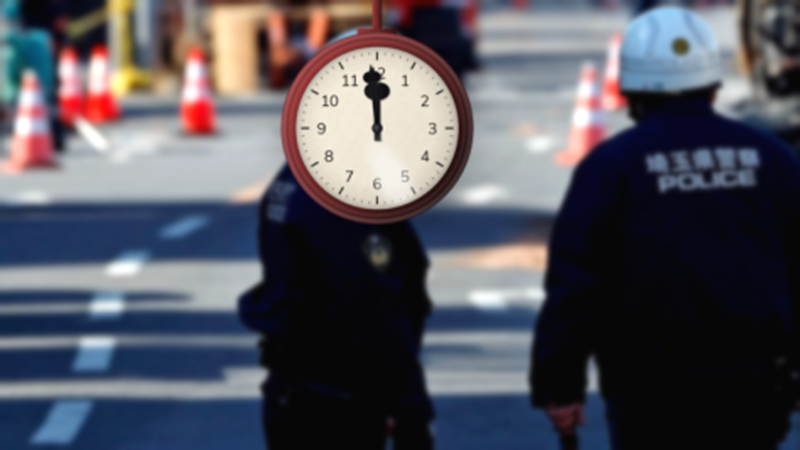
{"hour": 11, "minute": 59}
